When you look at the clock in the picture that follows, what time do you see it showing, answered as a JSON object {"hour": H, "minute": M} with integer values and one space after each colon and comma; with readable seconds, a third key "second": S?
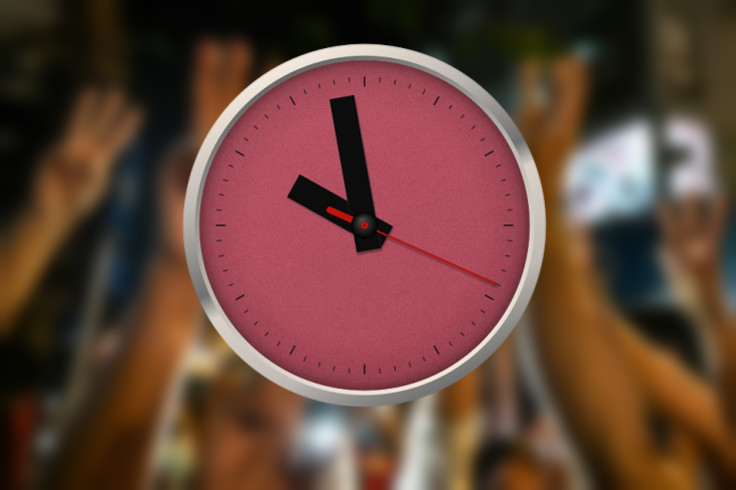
{"hour": 9, "minute": 58, "second": 19}
